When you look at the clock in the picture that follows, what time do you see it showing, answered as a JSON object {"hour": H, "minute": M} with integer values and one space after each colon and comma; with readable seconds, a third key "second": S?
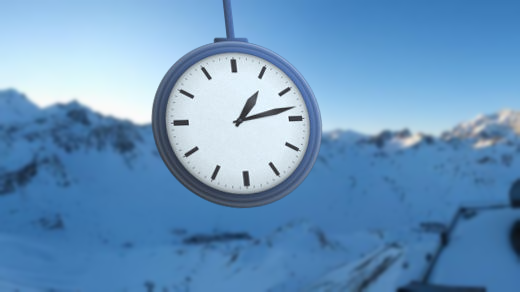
{"hour": 1, "minute": 13}
